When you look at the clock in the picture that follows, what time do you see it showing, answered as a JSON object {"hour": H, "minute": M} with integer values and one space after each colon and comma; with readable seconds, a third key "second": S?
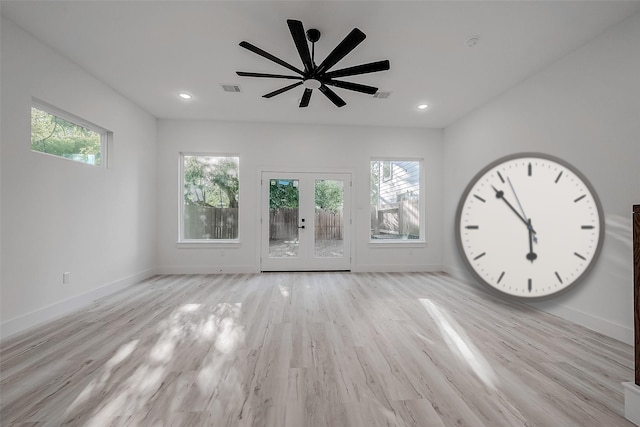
{"hour": 5, "minute": 52, "second": 56}
